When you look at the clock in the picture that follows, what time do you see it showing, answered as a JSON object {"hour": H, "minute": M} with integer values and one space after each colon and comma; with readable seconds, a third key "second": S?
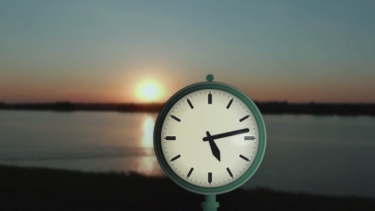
{"hour": 5, "minute": 13}
